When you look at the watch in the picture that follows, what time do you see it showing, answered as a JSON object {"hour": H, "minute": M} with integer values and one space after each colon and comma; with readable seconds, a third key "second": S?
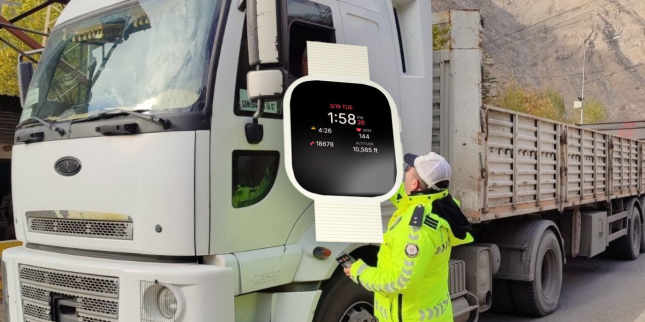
{"hour": 1, "minute": 58}
